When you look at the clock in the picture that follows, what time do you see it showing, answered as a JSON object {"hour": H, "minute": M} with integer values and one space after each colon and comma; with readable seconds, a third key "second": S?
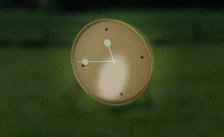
{"hour": 11, "minute": 46}
